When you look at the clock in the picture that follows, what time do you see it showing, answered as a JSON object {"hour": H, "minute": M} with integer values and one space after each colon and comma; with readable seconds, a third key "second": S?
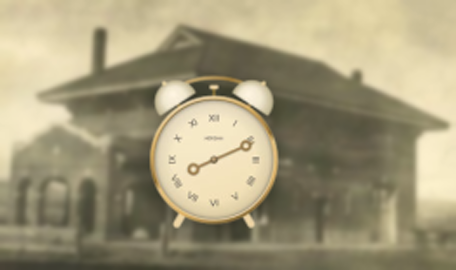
{"hour": 8, "minute": 11}
